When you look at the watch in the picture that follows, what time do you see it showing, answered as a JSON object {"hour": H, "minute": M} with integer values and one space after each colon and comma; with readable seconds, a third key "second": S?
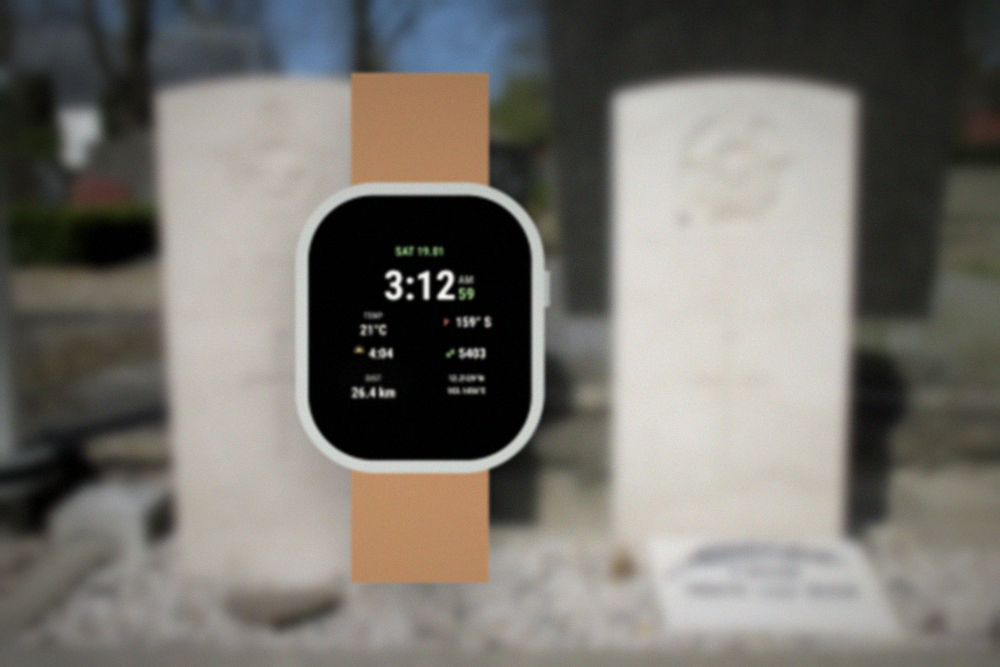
{"hour": 3, "minute": 12}
